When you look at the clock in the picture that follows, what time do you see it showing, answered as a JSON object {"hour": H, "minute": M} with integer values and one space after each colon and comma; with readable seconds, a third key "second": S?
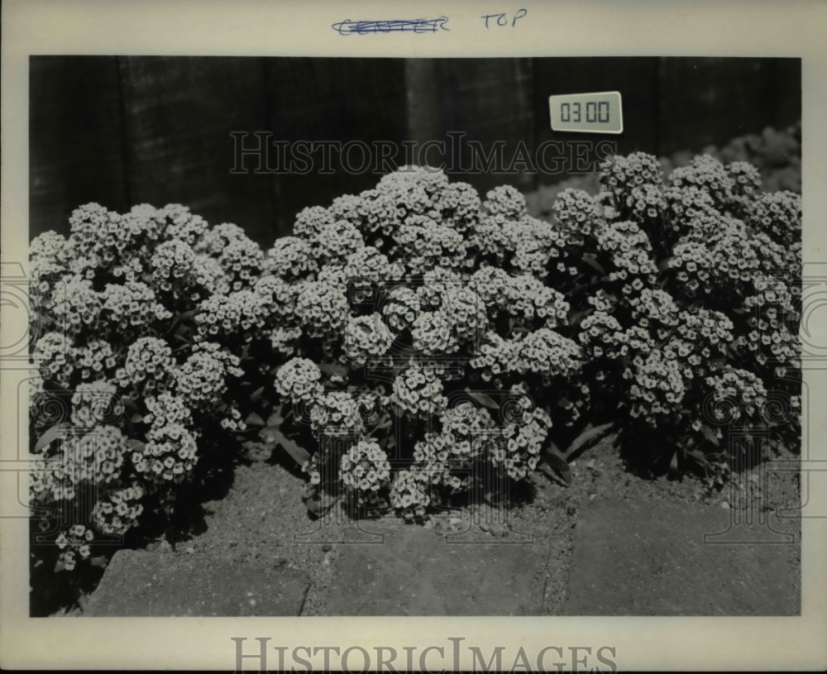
{"hour": 3, "minute": 0}
